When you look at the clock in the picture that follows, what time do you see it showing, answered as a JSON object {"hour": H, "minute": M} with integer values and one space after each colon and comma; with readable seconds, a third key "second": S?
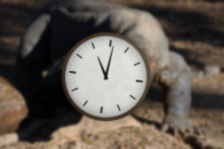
{"hour": 11, "minute": 1}
